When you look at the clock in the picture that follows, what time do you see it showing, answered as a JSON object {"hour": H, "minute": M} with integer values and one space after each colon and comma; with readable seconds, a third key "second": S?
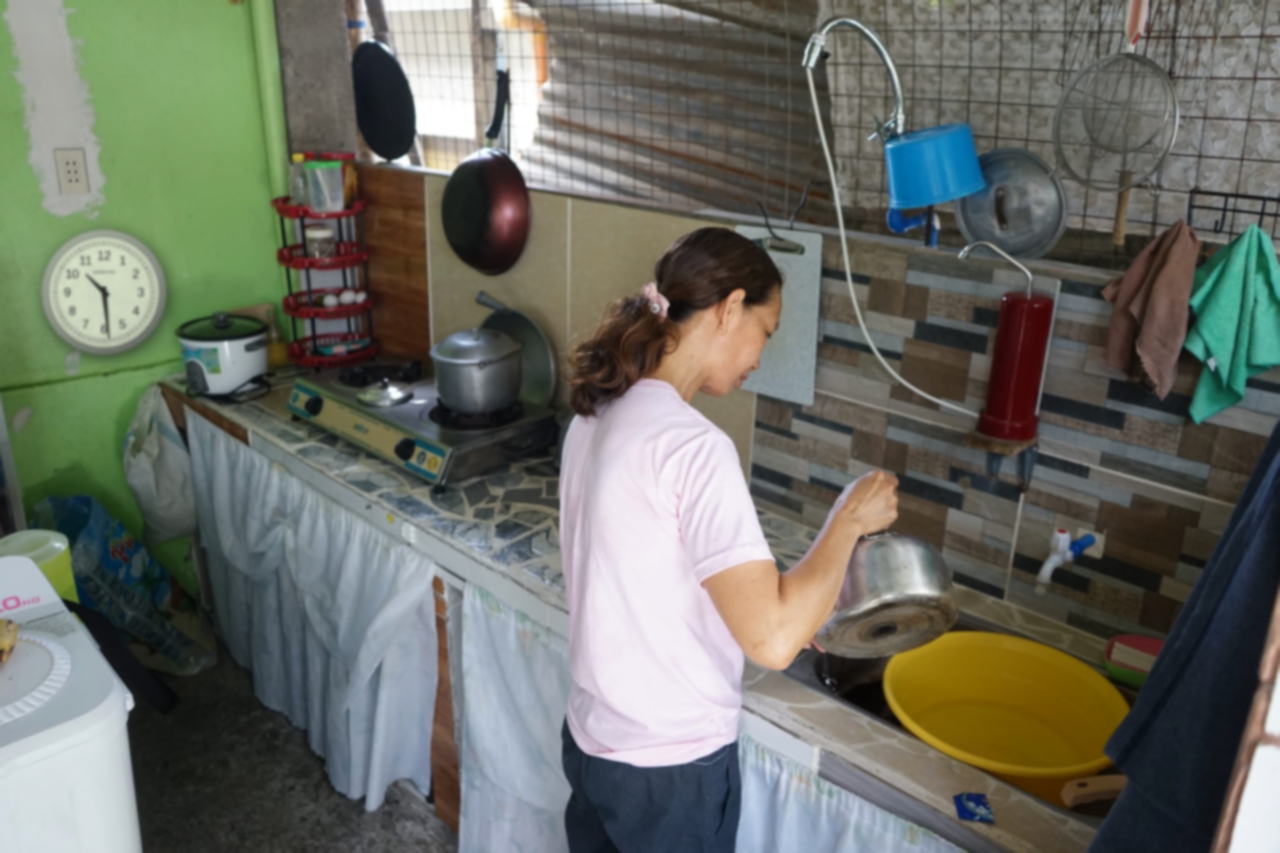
{"hour": 10, "minute": 29}
